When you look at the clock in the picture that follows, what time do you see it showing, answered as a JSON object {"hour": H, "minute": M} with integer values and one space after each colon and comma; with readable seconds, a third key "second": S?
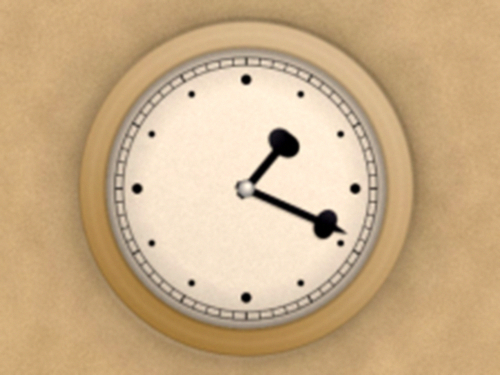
{"hour": 1, "minute": 19}
